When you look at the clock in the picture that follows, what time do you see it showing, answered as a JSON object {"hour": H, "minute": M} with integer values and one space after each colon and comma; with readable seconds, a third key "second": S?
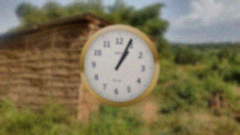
{"hour": 1, "minute": 4}
